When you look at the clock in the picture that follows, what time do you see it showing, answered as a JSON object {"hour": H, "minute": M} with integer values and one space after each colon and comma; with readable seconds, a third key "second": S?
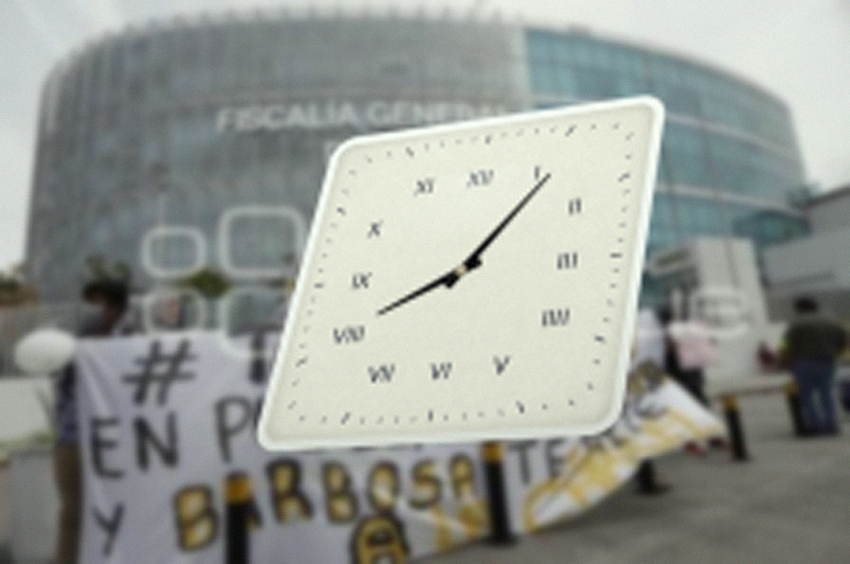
{"hour": 8, "minute": 6}
